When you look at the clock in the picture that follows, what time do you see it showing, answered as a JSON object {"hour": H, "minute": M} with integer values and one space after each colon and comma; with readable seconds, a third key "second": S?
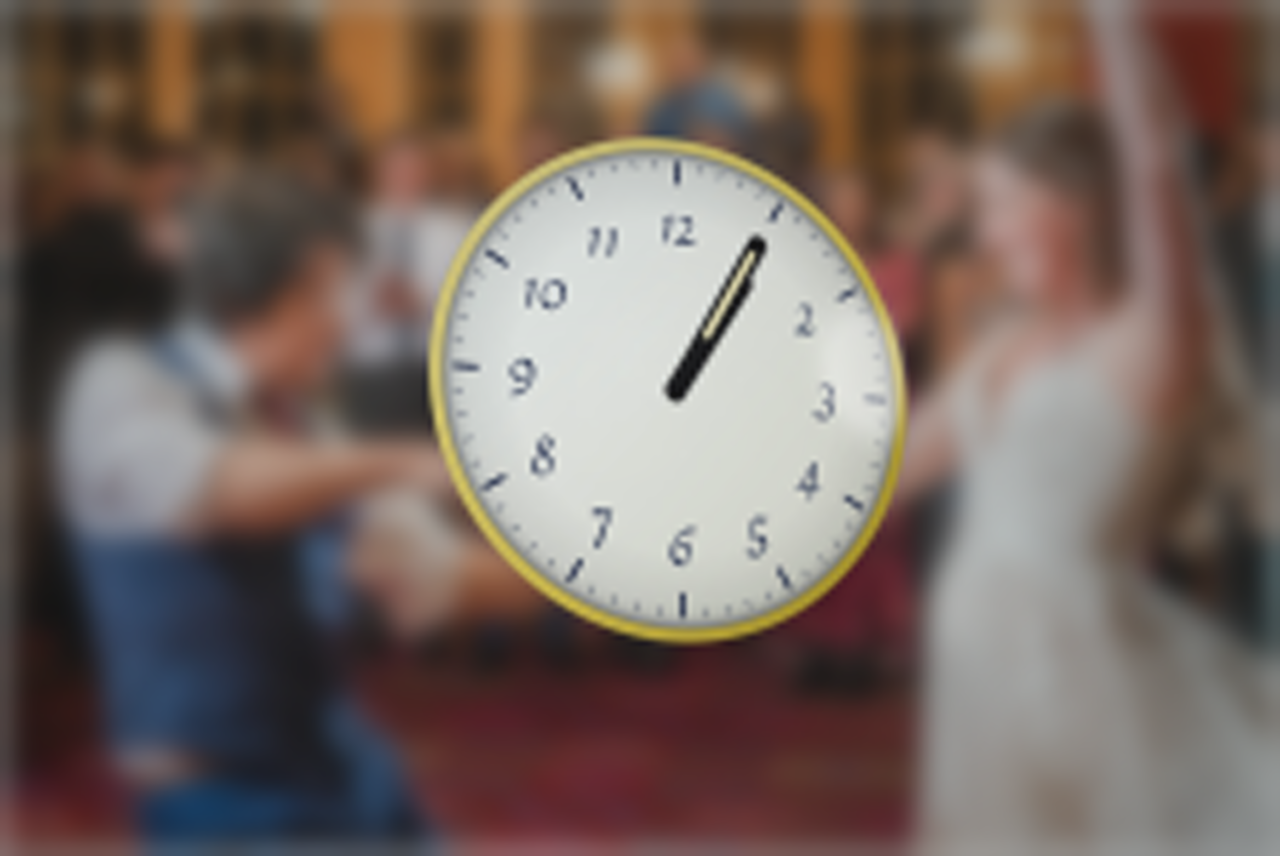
{"hour": 1, "minute": 5}
